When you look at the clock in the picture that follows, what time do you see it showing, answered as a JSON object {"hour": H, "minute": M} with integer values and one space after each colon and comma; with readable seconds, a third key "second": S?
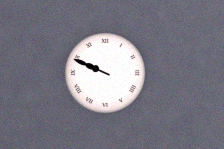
{"hour": 9, "minute": 49}
